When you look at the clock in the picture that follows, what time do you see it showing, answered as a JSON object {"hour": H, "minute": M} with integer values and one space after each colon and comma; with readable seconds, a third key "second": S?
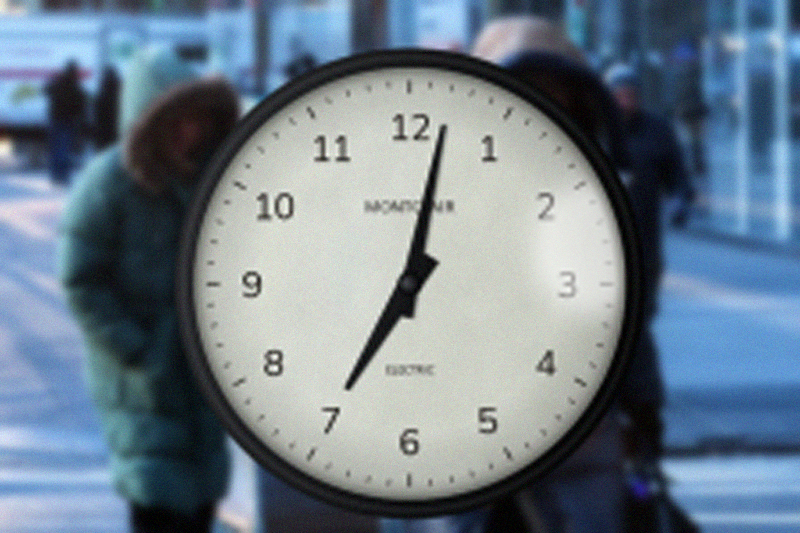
{"hour": 7, "minute": 2}
